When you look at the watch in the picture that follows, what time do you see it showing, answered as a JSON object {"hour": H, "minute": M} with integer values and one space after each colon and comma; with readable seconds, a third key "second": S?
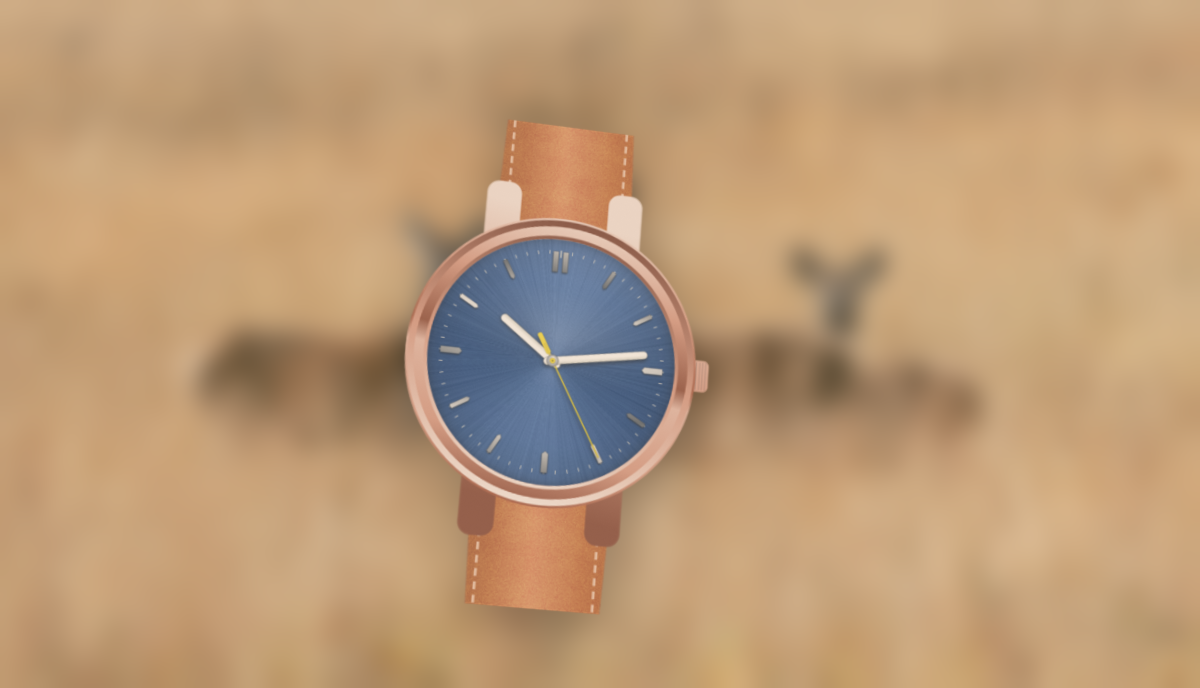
{"hour": 10, "minute": 13, "second": 25}
